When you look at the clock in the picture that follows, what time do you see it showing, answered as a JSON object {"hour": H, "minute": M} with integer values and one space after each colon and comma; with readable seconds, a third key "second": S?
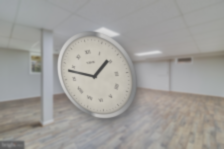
{"hour": 1, "minute": 48}
